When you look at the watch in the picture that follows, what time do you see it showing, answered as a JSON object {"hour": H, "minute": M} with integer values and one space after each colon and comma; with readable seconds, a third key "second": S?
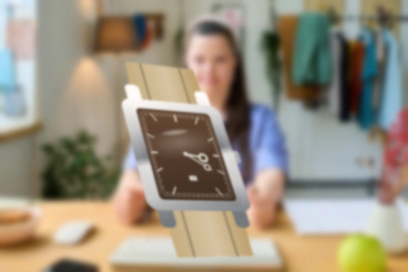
{"hour": 3, "minute": 21}
